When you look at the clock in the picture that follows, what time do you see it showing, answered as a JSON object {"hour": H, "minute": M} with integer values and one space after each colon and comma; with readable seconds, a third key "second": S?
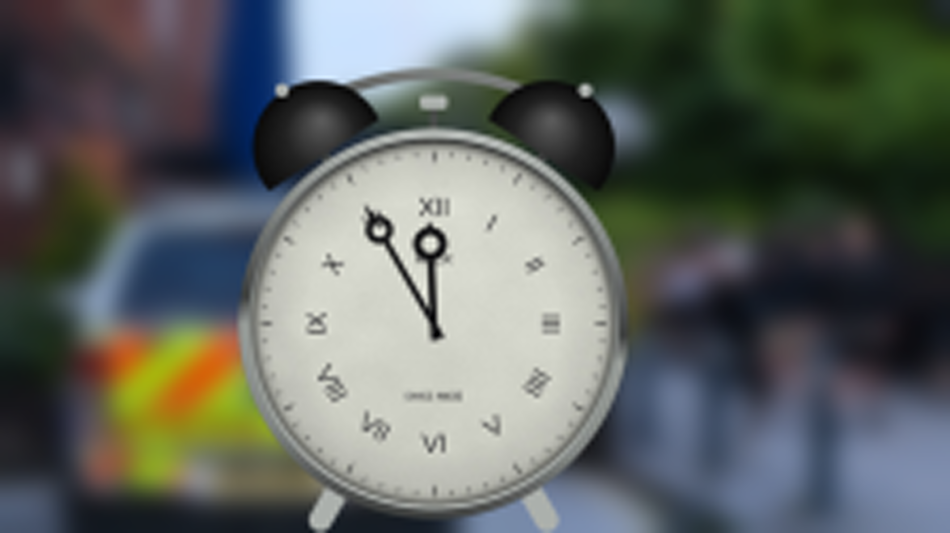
{"hour": 11, "minute": 55}
